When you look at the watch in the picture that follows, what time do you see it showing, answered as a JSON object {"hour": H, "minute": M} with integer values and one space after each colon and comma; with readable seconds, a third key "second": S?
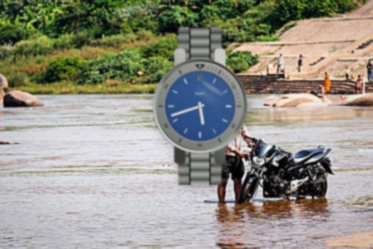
{"hour": 5, "minute": 42}
